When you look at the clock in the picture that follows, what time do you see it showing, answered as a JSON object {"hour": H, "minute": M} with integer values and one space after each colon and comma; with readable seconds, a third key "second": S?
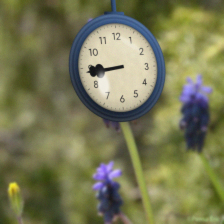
{"hour": 8, "minute": 44}
